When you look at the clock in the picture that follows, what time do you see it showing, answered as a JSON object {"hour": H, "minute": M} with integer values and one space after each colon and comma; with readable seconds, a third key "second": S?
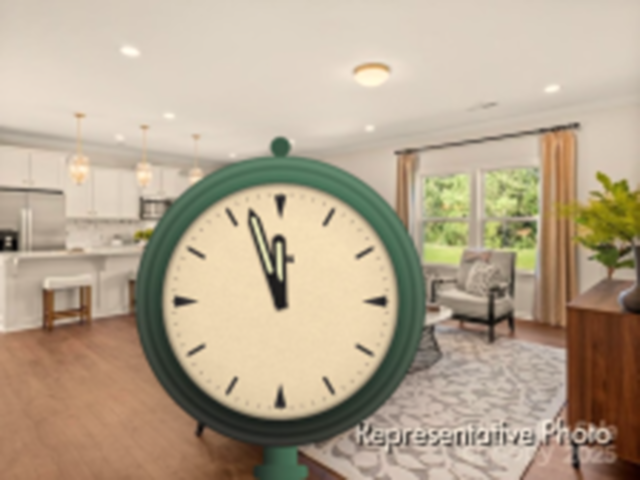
{"hour": 11, "minute": 57}
